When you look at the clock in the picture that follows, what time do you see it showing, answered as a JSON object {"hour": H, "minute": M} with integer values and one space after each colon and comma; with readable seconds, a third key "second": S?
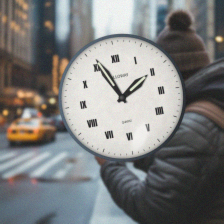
{"hour": 1, "minute": 56}
